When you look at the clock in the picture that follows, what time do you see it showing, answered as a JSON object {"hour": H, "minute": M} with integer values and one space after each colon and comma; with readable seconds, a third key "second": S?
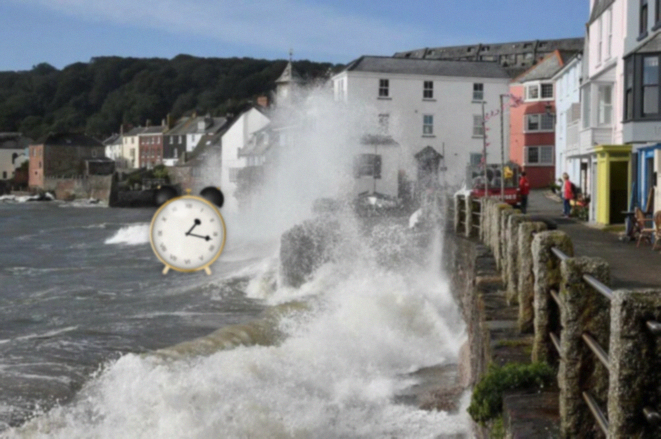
{"hour": 1, "minute": 17}
